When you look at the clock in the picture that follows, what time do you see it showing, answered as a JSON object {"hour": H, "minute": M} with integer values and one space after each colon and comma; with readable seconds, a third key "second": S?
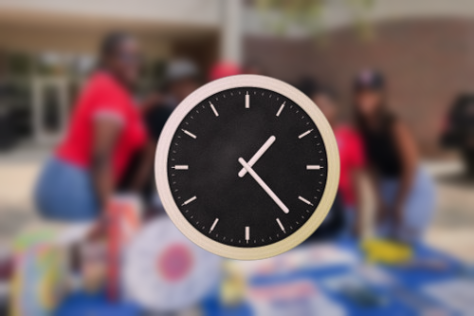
{"hour": 1, "minute": 23}
